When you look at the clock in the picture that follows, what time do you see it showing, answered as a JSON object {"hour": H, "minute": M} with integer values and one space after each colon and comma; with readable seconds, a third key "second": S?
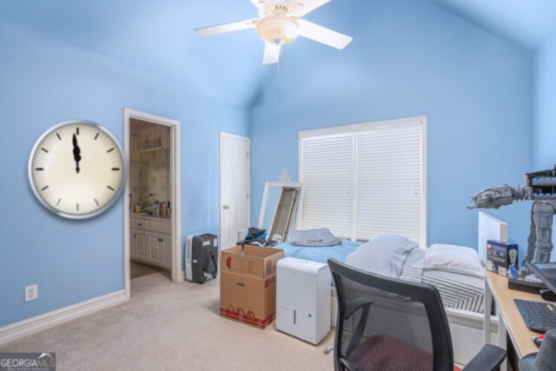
{"hour": 11, "minute": 59}
